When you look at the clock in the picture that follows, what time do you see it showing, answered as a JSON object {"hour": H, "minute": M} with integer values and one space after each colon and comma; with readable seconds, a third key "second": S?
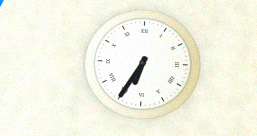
{"hour": 6, "minute": 35}
